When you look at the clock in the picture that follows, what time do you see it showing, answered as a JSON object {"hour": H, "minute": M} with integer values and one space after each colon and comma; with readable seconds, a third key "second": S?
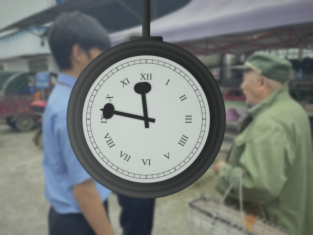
{"hour": 11, "minute": 47}
